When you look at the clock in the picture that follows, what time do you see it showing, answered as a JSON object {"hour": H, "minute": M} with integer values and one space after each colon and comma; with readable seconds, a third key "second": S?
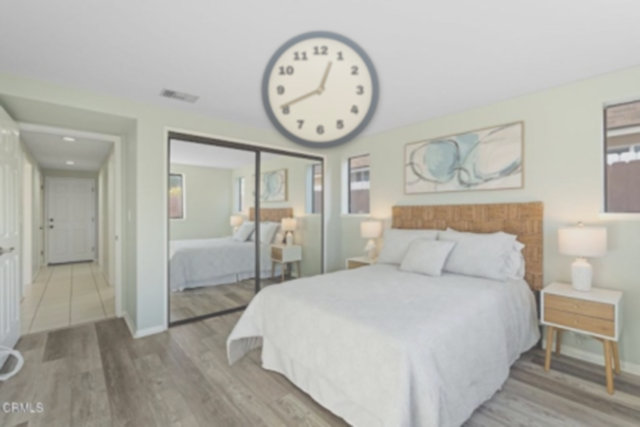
{"hour": 12, "minute": 41}
